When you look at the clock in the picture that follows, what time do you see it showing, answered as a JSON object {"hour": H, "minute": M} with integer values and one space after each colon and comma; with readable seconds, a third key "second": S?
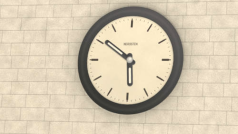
{"hour": 5, "minute": 51}
